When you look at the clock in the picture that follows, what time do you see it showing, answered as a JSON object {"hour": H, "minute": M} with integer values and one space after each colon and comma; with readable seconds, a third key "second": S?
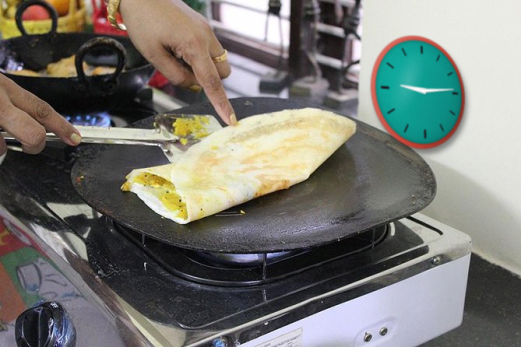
{"hour": 9, "minute": 14}
